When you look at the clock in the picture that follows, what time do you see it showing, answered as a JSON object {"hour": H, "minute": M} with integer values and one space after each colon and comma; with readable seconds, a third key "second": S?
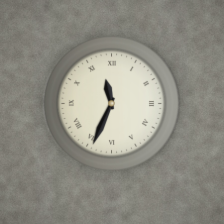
{"hour": 11, "minute": 34}
